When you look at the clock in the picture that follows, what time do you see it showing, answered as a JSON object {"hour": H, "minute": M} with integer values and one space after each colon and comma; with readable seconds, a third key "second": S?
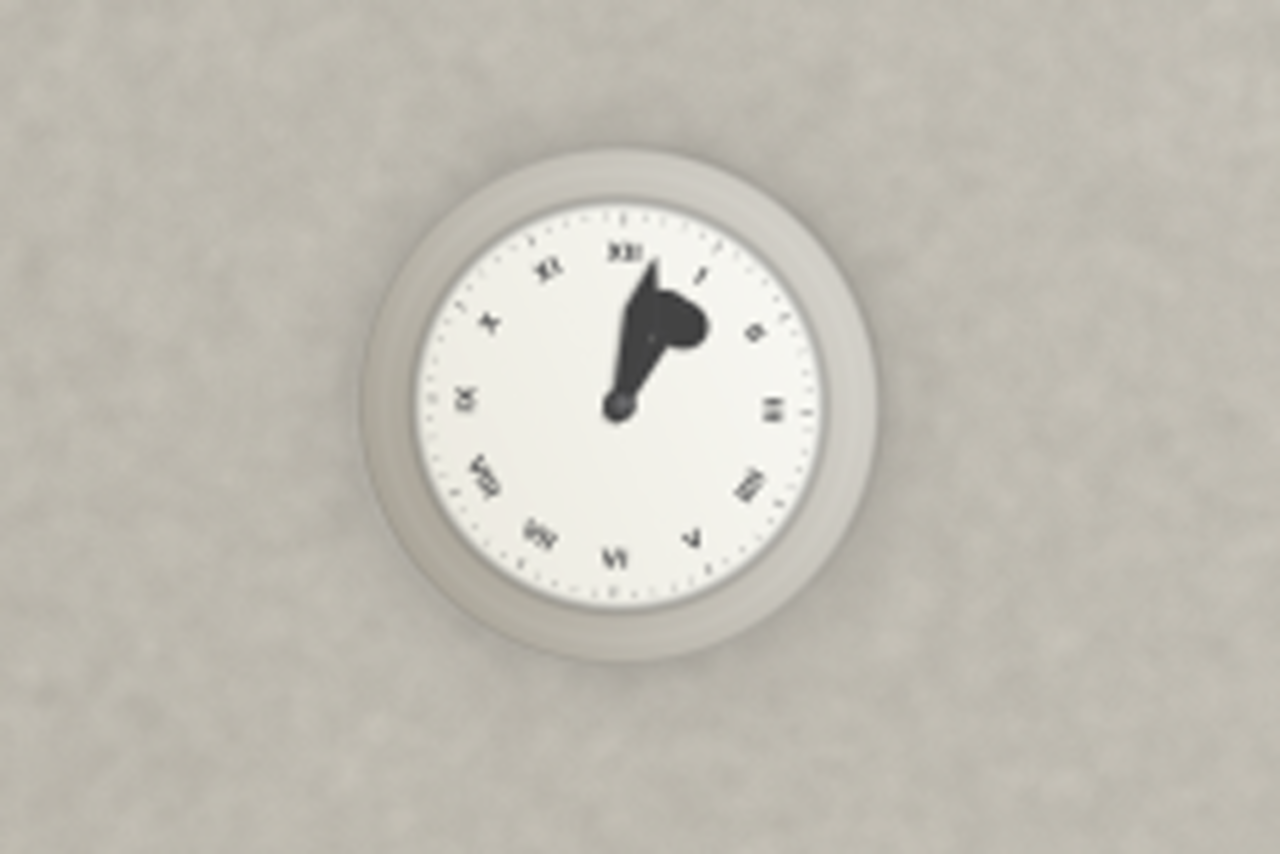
{"hour": 1, "minute": 2}
